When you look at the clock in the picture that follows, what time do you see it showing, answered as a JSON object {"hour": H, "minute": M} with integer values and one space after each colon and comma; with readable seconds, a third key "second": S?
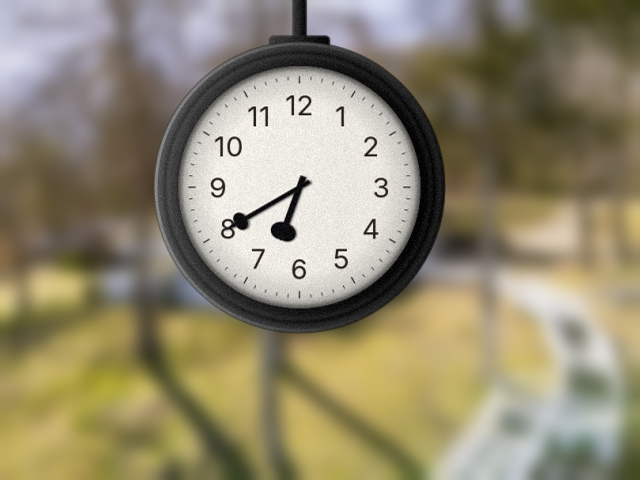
{"hour": 6, "minute": 40}
